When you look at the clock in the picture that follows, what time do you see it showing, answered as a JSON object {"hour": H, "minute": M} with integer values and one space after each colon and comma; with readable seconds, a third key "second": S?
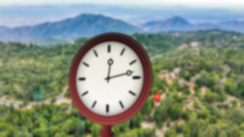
{"hour": 12, "minute": 13}
